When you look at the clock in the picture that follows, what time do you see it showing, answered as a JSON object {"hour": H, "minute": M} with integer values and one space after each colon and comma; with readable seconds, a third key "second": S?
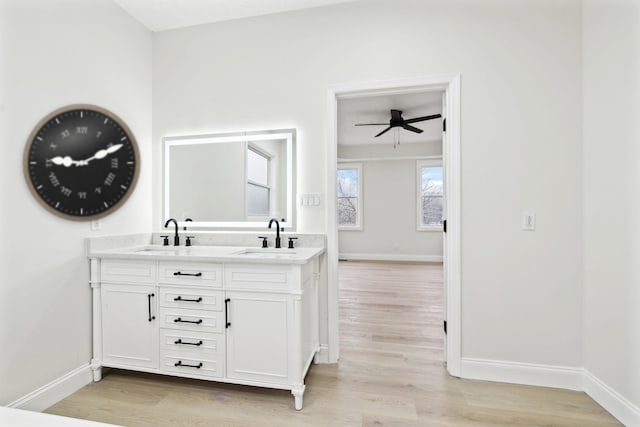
{"hour": 9, "minute": 11}
